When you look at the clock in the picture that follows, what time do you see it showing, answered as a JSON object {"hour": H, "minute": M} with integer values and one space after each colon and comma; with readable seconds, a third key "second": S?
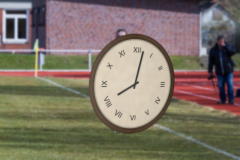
{"hour": 8, "minute": 2}
